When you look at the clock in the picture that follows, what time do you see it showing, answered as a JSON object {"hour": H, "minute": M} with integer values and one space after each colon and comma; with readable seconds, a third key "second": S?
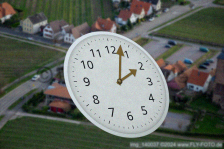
{"hour": 2, "minute": 3}
